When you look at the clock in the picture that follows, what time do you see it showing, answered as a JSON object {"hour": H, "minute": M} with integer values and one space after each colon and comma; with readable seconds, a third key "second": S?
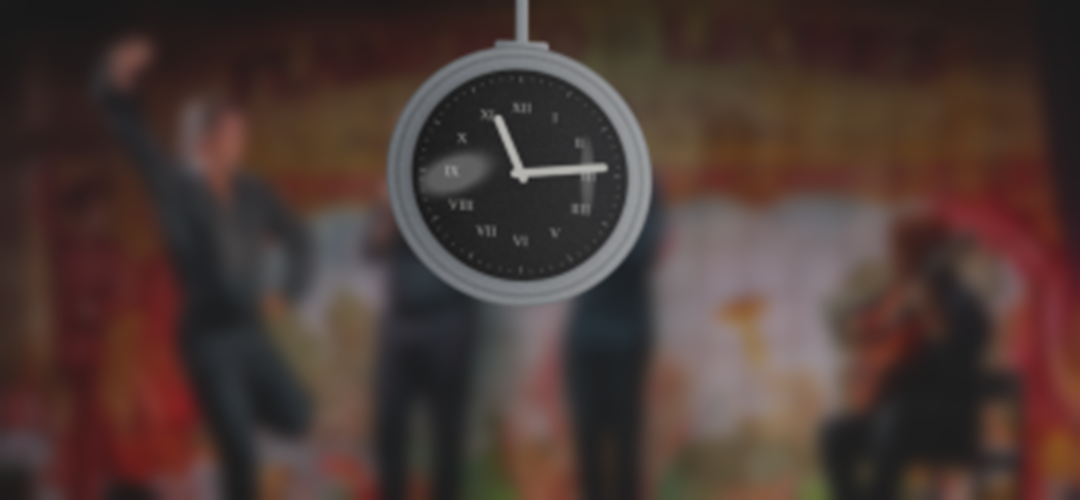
{"hour": 11, "minute": 14}
